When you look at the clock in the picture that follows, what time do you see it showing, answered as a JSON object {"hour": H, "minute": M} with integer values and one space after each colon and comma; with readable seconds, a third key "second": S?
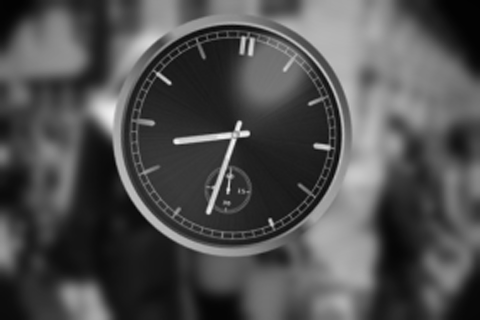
{"hour": 8, "minute": 32}
